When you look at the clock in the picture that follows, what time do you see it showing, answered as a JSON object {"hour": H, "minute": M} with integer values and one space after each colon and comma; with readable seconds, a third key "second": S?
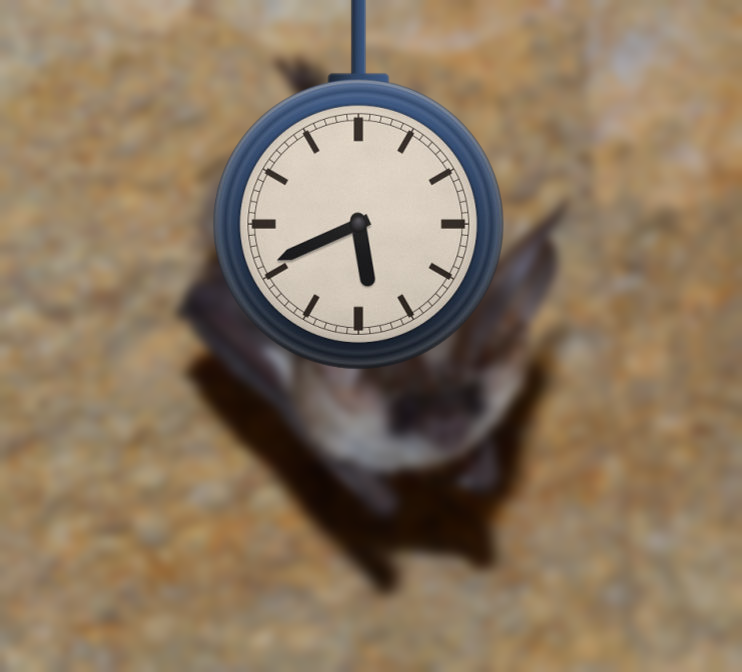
{"hour": 5, "minute": 41}
